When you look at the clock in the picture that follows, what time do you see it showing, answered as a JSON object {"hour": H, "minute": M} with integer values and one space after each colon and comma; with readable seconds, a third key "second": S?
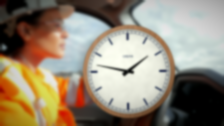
{"hour": 1, "minute": 47}
